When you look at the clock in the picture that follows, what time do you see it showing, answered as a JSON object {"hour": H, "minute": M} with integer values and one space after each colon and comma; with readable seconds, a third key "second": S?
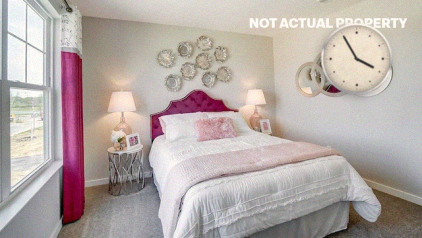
{"hour": 3, "minute": 55}
